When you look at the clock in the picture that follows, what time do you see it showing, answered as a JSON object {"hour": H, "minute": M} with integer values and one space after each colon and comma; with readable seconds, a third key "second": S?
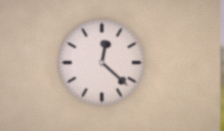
{"hour": 12, "minute": 22}
